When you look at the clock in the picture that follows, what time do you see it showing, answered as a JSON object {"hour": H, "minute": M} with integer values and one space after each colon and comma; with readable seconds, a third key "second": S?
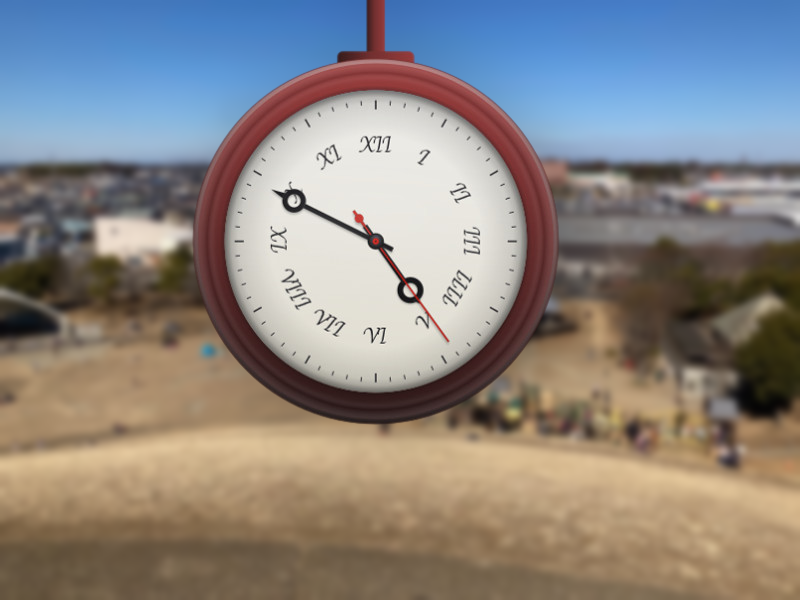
{"hour": 4, "minute": 49, "second": 24}
